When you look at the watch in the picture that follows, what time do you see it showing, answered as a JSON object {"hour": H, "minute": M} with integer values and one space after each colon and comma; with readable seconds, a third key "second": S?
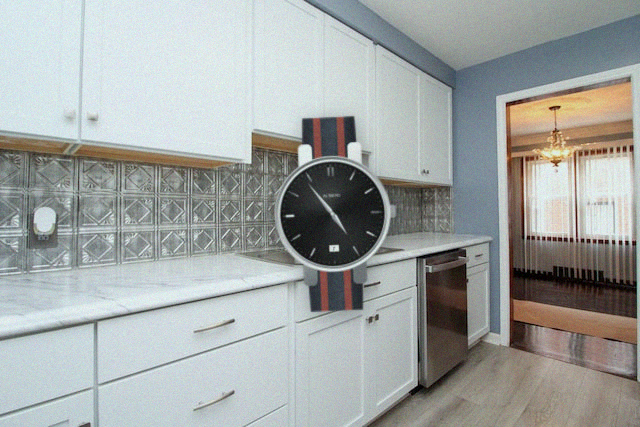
{"hour": 4, "minute": 54}
